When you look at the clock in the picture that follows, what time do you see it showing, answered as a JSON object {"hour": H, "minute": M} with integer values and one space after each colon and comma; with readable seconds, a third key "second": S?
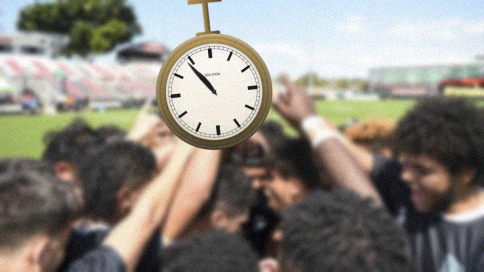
{"hour": 10, "minute": 54}
